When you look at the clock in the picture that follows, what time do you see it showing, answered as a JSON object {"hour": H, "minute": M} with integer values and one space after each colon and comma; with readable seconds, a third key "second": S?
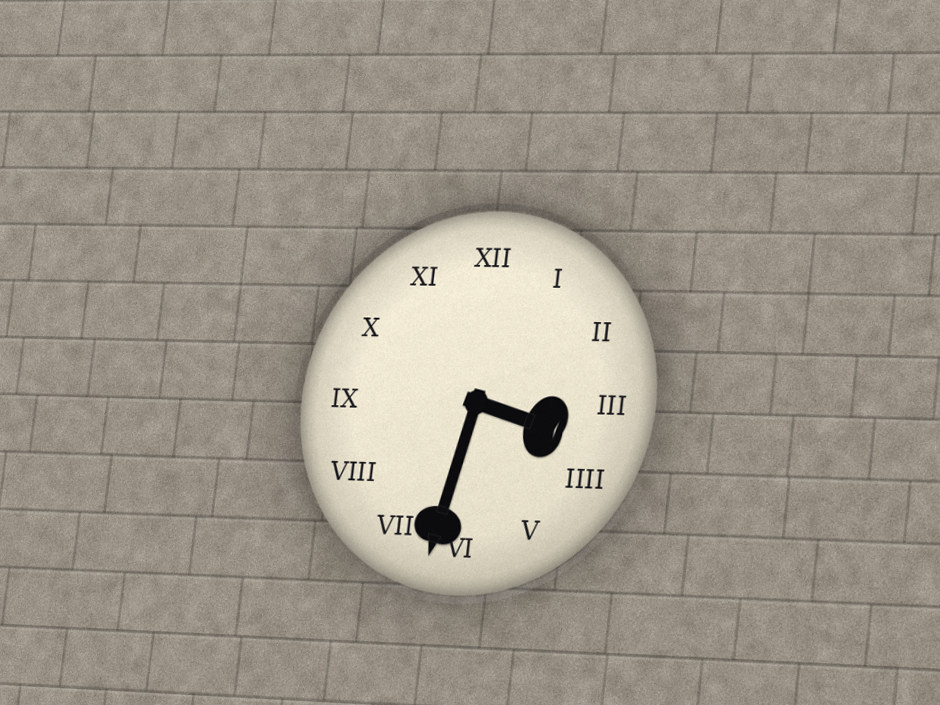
{"hour": 3, "minute": 32}
